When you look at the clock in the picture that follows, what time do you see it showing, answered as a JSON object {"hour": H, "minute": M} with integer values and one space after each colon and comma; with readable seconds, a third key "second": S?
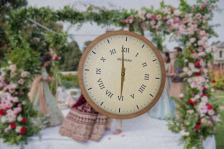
{"hour": 5, "minute": 59}
